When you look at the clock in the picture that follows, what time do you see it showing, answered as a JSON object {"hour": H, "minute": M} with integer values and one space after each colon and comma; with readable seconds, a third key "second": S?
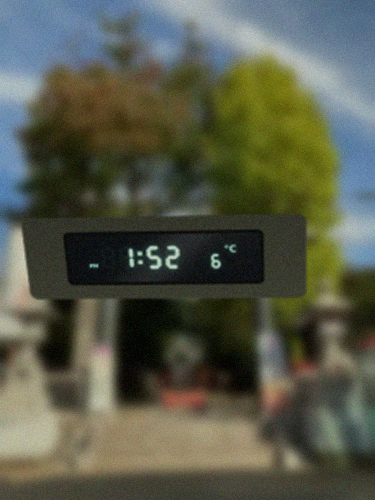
{"hour": 1, "minute": 52}
